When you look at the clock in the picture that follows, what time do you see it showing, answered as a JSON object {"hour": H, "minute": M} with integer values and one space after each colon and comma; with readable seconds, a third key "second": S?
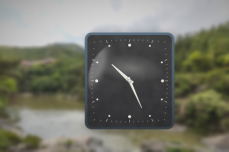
{"hour": 10, "minute": 26}
